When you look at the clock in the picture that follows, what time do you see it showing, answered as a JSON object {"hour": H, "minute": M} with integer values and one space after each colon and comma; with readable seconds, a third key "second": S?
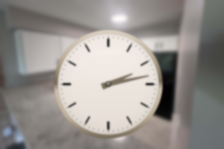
{"hour": 2, "minute": 13}
